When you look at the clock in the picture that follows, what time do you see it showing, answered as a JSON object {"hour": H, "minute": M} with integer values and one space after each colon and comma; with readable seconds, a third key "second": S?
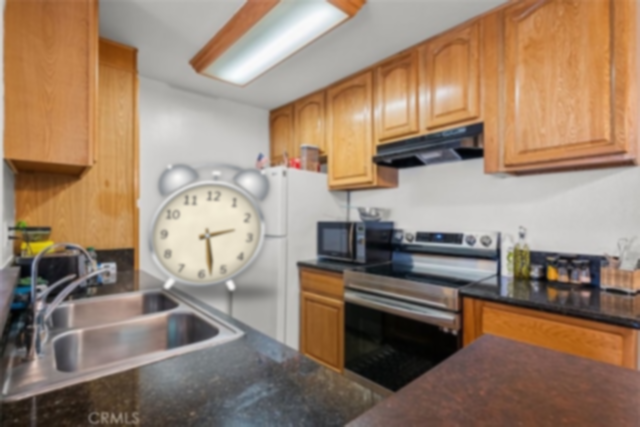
{"hour": 2, "minute": 28}
